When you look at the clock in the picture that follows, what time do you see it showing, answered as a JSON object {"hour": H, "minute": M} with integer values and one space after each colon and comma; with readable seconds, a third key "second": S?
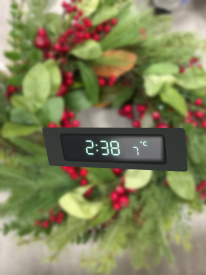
{"hour": 2, "minute": 38}
